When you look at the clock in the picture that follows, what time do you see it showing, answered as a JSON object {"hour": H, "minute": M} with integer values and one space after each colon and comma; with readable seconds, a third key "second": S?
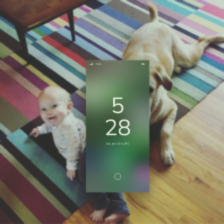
{"hour": 5, "minute": 28}
